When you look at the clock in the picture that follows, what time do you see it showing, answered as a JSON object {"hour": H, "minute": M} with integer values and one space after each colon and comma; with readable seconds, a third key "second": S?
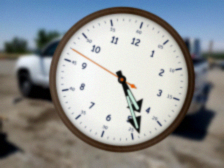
{"hour": 4, "minute": 23, "second": 47}
